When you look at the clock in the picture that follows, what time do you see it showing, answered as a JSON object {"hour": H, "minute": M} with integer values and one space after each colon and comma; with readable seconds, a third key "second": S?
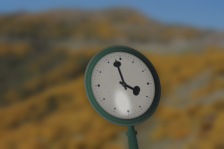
{"hour": 3, "minute": 58}
